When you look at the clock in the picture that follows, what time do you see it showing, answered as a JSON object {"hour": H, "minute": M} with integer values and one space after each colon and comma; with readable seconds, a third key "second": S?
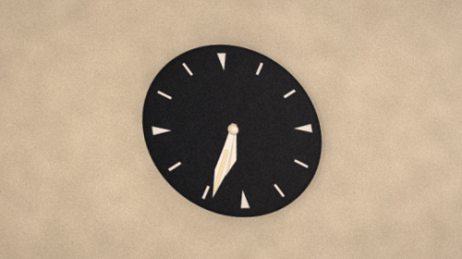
{"hour": 6, "minute": 34}
